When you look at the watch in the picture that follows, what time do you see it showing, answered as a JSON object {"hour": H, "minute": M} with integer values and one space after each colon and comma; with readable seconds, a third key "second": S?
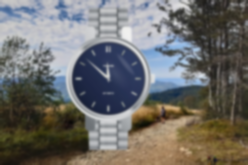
{"hour": 11, "minute": 52}
